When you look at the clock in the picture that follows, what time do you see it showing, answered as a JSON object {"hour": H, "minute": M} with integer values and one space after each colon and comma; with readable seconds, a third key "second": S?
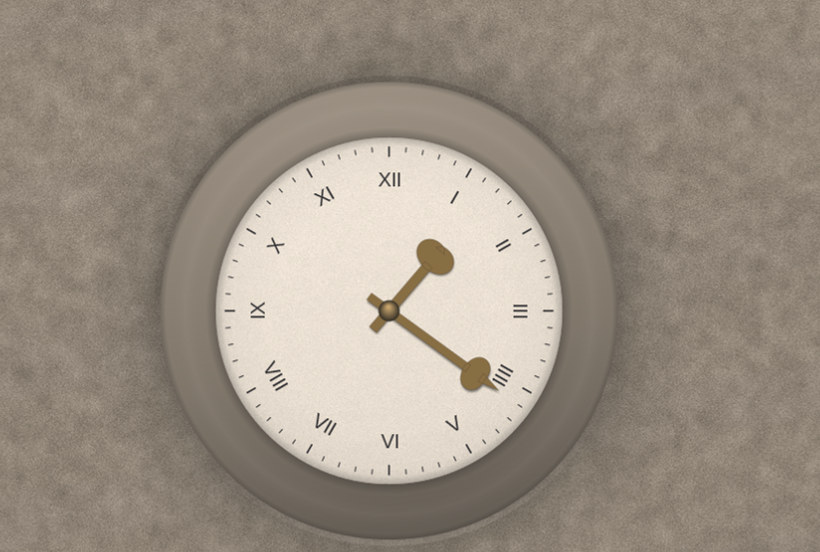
{"hour": 1, "minute": 21}
